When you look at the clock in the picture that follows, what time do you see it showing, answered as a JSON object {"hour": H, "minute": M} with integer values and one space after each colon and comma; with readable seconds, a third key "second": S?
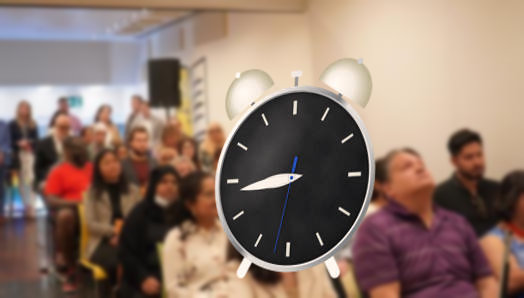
{"hour": 8, "minute": 43, "second": 32}
